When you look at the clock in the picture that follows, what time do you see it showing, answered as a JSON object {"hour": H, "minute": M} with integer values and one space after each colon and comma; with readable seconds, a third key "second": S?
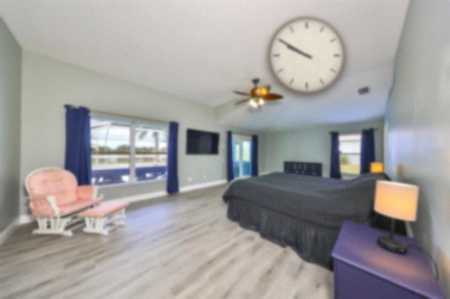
{"hour": 9, "minute": 50}
